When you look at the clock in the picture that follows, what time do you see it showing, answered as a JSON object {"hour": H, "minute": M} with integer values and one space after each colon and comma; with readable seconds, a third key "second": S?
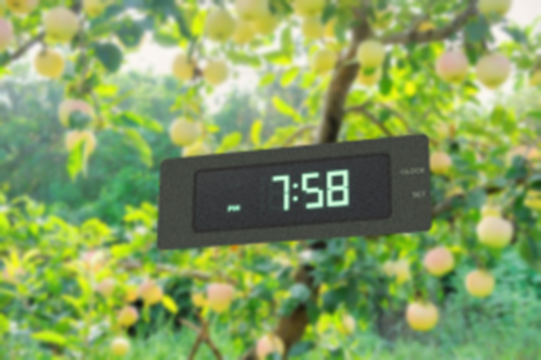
{"hour": 7, "minute": 58}
